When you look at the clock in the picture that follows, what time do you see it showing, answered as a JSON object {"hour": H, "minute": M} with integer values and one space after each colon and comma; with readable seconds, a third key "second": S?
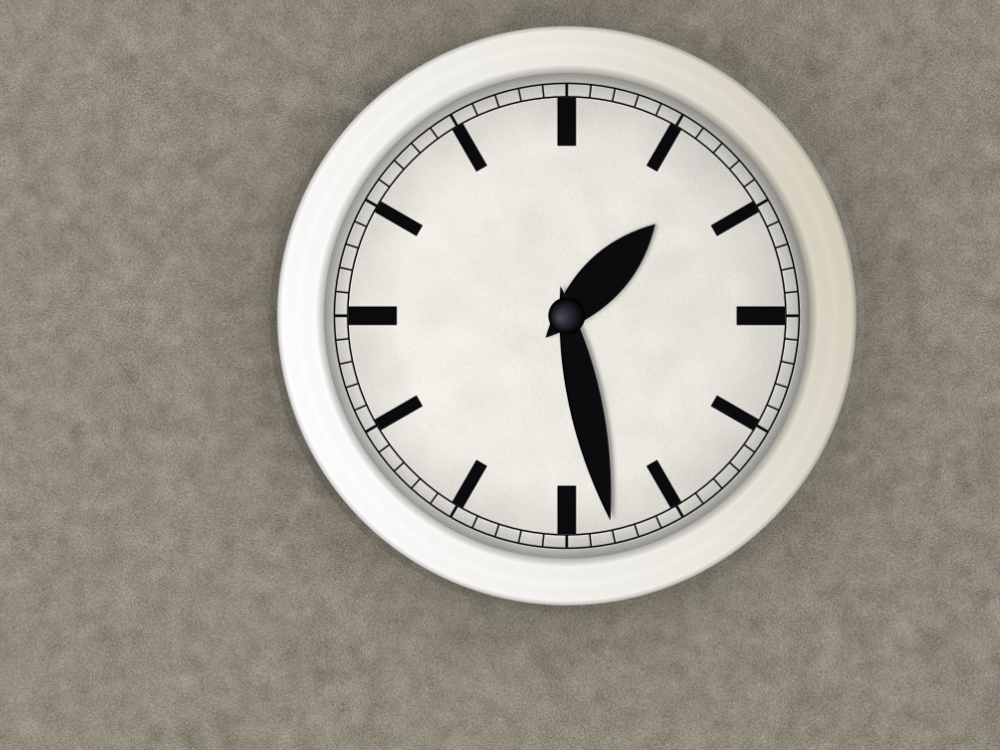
{"hour": 1, "minute": 28}
